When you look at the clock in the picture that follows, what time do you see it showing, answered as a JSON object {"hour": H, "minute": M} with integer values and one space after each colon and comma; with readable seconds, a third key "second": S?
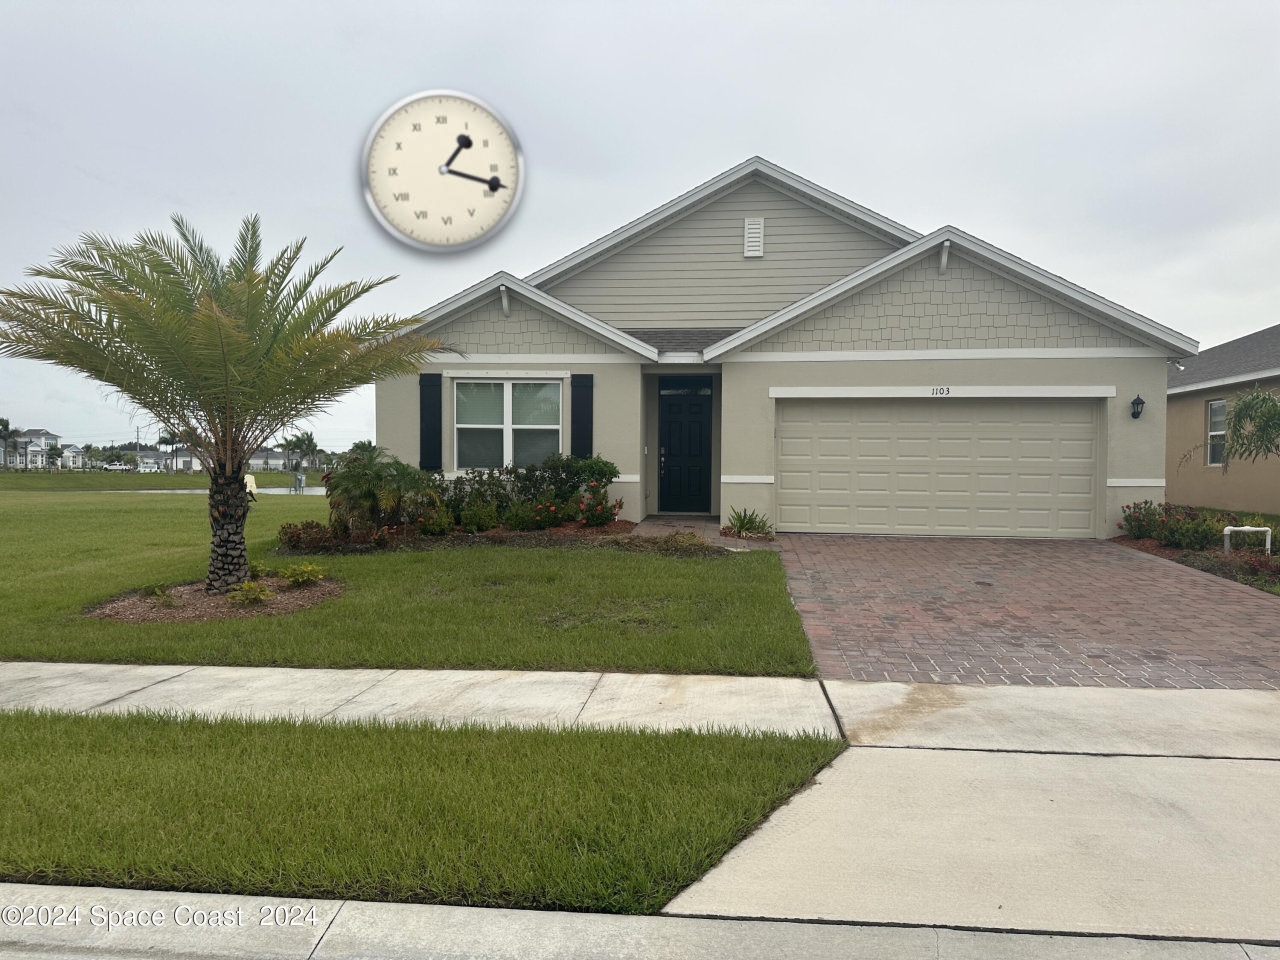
{"hour": 1, "minute": 18}
